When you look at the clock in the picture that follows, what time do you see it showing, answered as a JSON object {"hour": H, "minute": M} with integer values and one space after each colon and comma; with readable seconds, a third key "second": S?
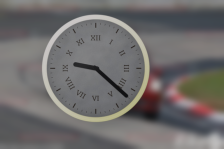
{"hour": 9, "minute": 22}
